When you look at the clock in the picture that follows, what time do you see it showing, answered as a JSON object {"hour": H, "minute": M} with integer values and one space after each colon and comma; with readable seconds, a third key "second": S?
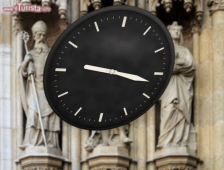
{"hour": 9, "minute": 17}
